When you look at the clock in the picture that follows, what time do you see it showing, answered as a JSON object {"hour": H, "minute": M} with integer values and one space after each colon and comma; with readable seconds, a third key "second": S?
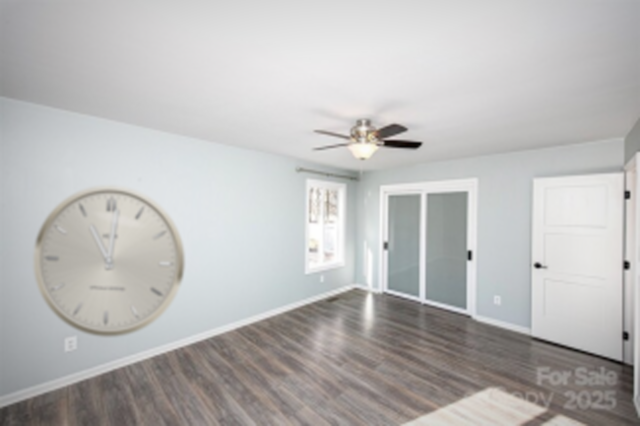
{"hour": 11, "minute": 1}
